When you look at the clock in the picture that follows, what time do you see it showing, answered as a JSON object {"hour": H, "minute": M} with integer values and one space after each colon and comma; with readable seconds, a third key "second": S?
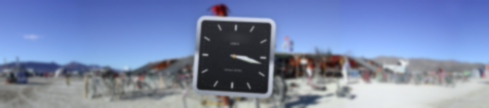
{"hour": 3, "minute": 17}
